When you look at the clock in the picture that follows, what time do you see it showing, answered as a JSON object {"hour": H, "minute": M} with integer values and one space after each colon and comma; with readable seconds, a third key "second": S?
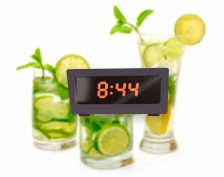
{"hour": 8, "minute": 44}
